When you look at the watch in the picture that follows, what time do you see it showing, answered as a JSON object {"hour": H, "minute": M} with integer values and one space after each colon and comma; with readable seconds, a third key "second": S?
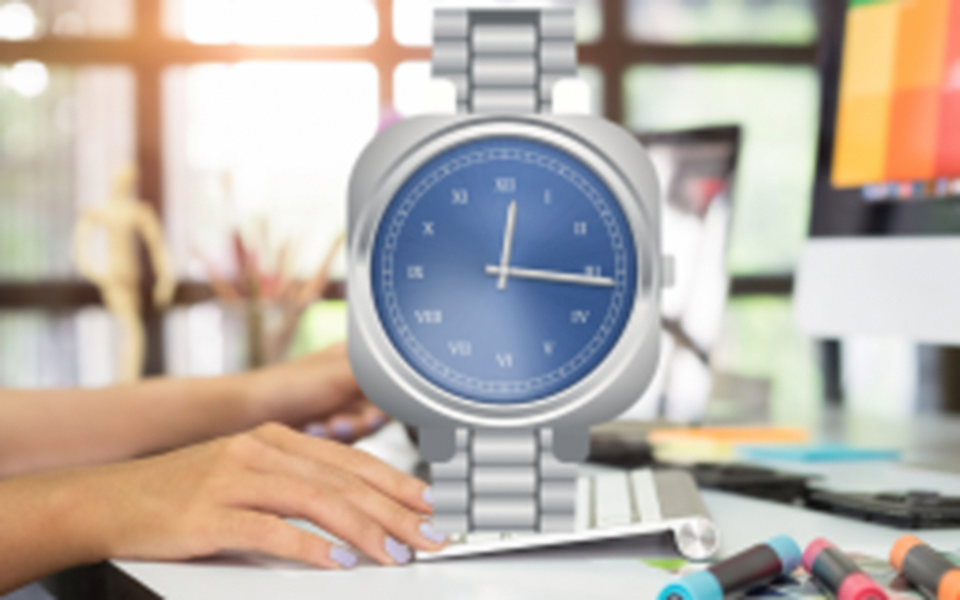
{"hour": 12, "minute": 16}
